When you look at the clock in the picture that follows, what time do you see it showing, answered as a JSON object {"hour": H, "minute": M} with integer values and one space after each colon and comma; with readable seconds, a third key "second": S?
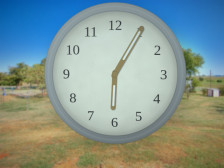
{"hour": 6, "minute": 5}
